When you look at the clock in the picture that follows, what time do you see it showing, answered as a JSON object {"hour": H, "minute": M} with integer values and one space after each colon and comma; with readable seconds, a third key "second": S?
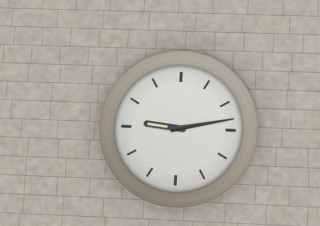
{"hour": 9, "minute": 13}
